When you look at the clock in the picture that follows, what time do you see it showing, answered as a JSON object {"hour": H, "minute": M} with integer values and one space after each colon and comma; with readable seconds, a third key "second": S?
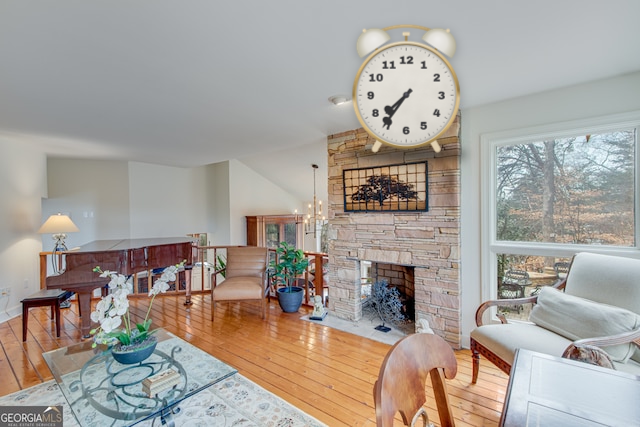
{"hour": 7, "minute": 36}
